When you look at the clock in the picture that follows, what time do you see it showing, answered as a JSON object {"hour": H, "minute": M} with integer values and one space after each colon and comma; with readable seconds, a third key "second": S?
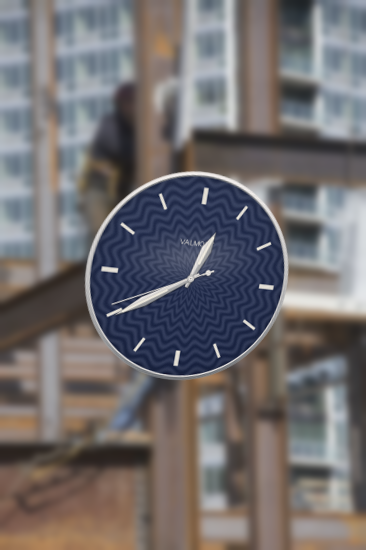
{"hour": 12, "minute": 39, "second": 41}
